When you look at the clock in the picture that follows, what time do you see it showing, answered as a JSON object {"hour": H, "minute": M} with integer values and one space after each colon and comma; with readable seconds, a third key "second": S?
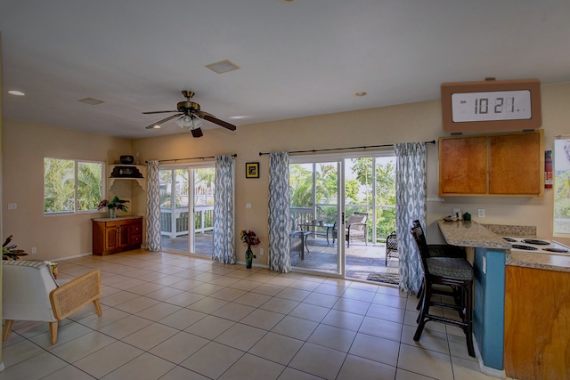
{"hour": 10, "minute": 21}
